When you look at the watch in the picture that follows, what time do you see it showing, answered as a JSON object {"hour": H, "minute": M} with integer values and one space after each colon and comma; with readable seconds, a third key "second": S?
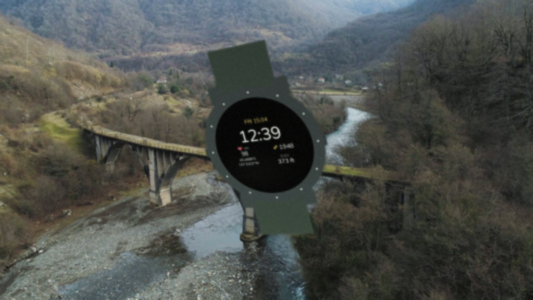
{"hour": 12, "minute": 39}
